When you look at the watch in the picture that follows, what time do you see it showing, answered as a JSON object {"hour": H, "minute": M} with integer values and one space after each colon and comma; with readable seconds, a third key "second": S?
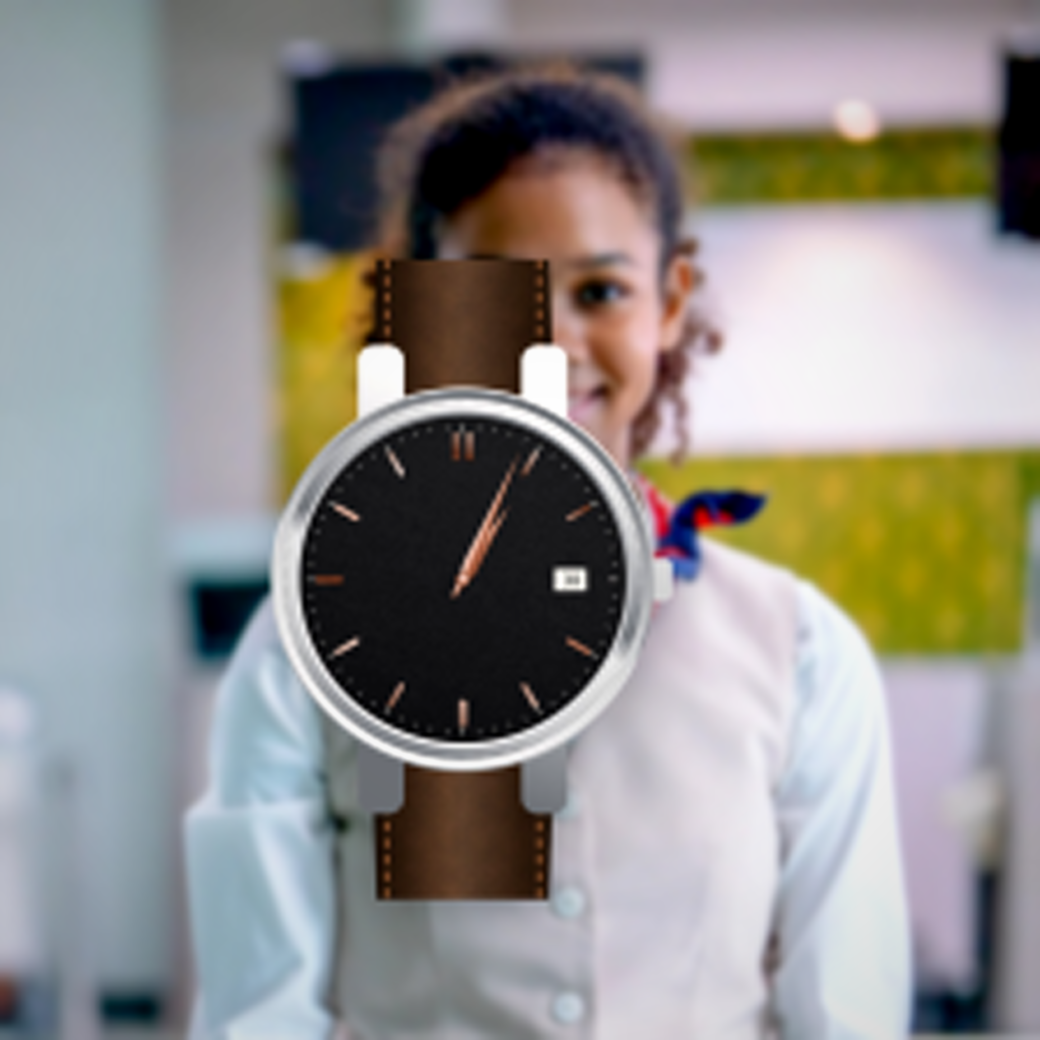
{"hour": 1, "minute": 4}
